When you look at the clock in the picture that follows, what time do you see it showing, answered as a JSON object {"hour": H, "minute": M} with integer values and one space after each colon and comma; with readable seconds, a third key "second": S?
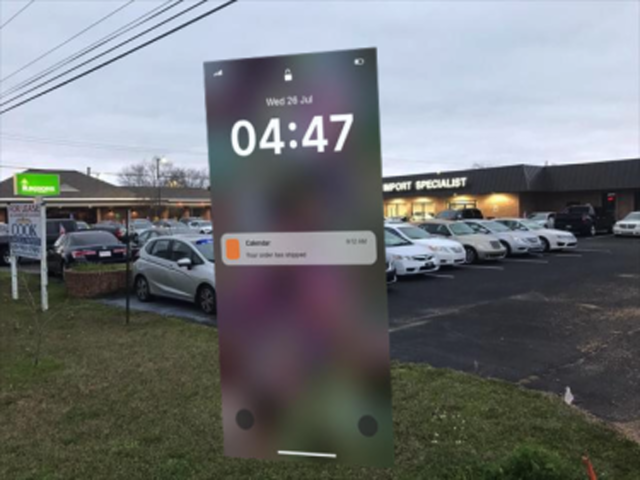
{"hour": 4, "minute": 47}
